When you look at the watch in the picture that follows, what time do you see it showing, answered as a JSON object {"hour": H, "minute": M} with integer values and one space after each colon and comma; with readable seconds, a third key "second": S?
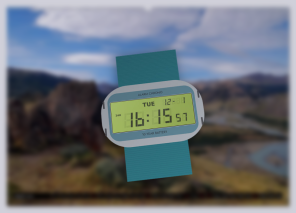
{"hour": 16, "minute": 15, "second": 57}
